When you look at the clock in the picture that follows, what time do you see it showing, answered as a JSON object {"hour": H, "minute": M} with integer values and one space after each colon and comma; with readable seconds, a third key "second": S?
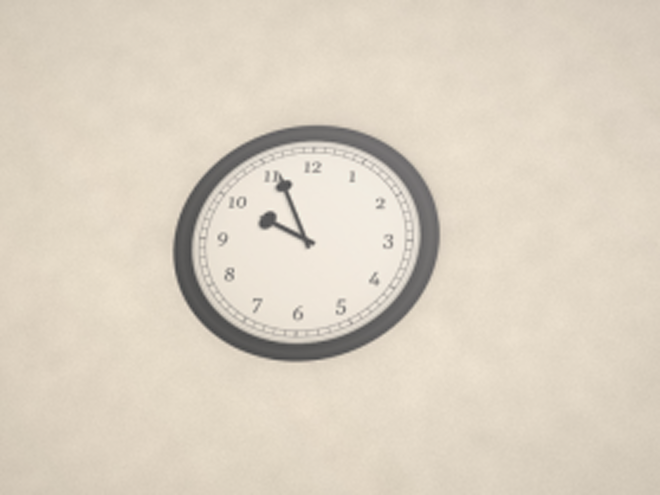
{"hour": 9, "minute": 56}
